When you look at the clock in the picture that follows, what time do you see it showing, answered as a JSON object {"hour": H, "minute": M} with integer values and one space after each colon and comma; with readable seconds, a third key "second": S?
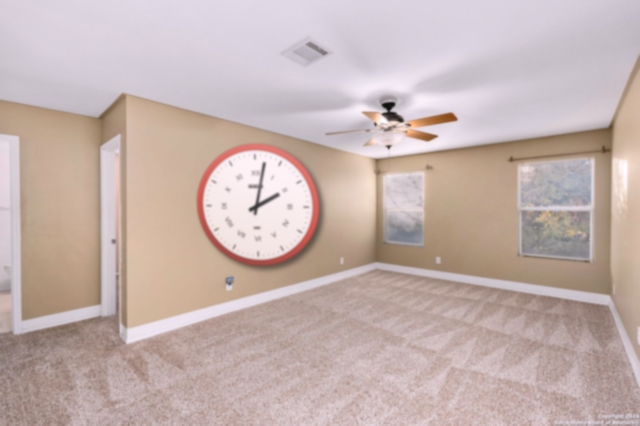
{"hour": 2, "minute": 2}
